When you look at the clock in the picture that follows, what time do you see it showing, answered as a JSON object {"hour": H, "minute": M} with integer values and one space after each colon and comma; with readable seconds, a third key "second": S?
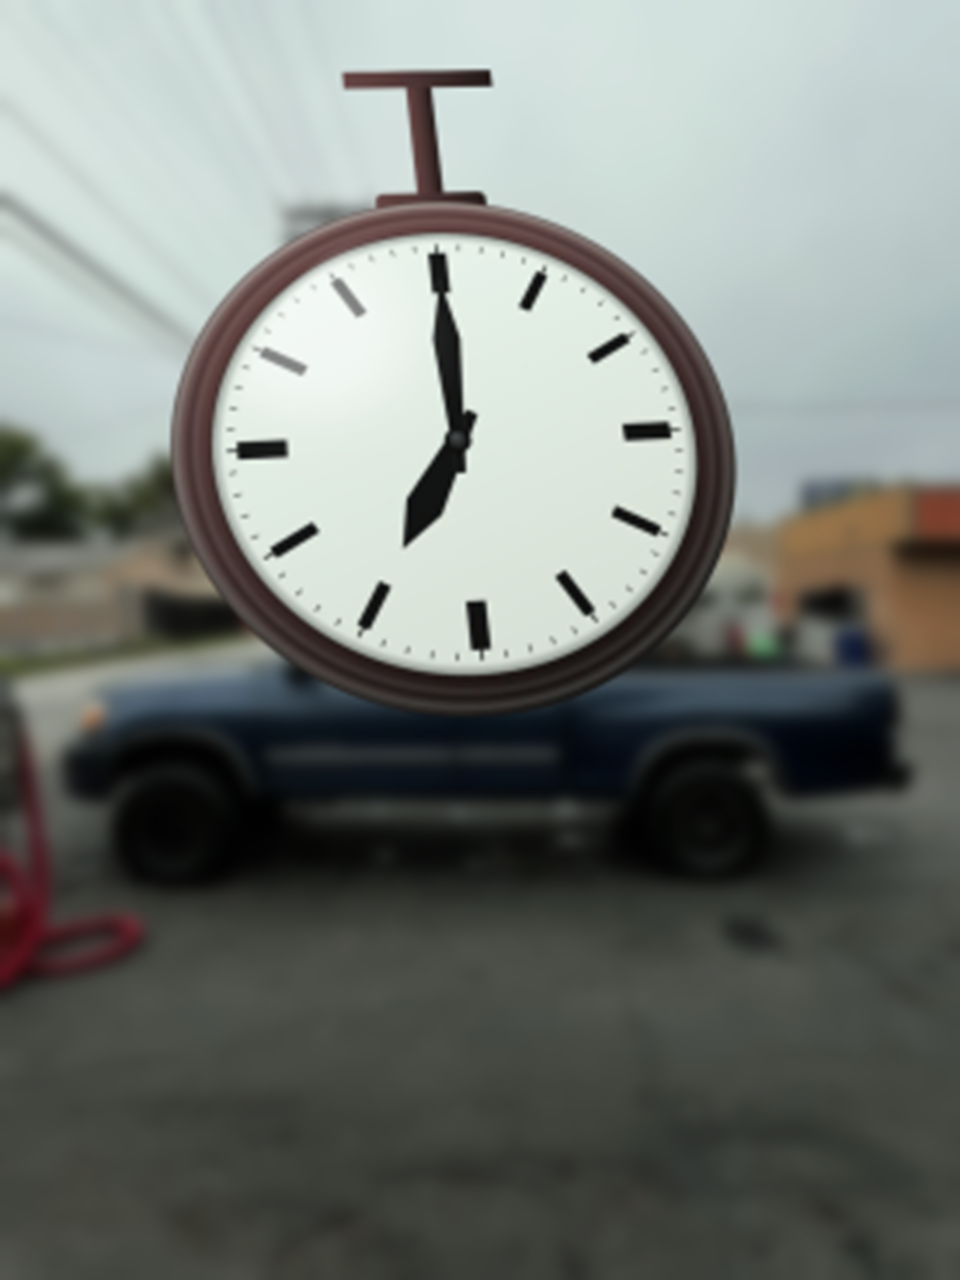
{"hour": 7, "minute": 0}
